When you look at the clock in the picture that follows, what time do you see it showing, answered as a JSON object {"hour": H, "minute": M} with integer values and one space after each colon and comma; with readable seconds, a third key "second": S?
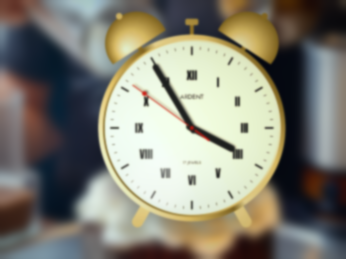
{"hour": 3, "minute": 54, "second": 51}
